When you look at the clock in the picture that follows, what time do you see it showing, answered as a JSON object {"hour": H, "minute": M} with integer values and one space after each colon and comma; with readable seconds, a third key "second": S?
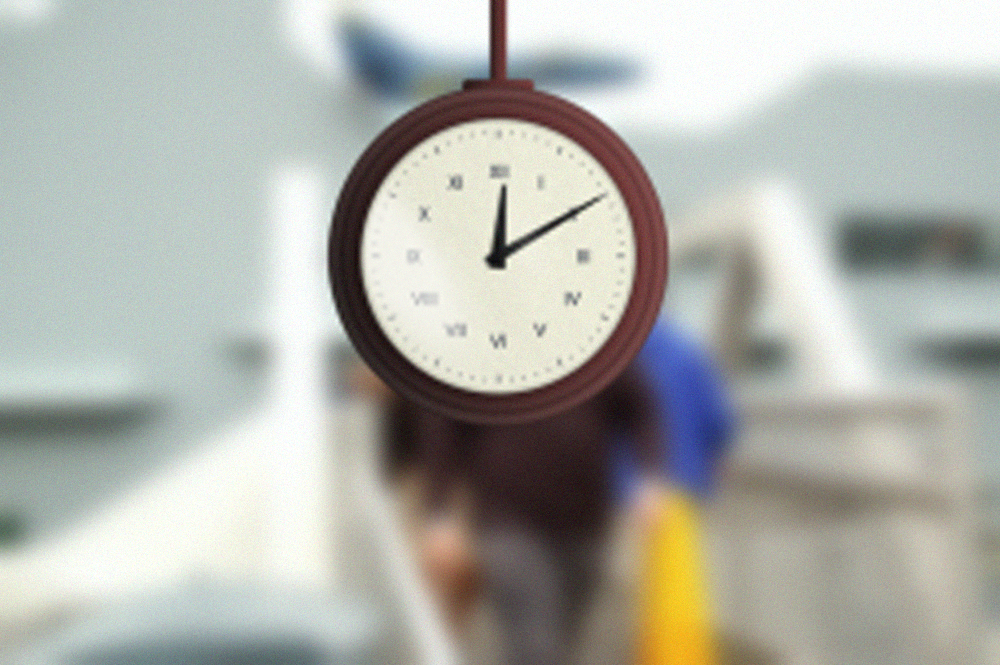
{"hour": 12, "minute": 10}
